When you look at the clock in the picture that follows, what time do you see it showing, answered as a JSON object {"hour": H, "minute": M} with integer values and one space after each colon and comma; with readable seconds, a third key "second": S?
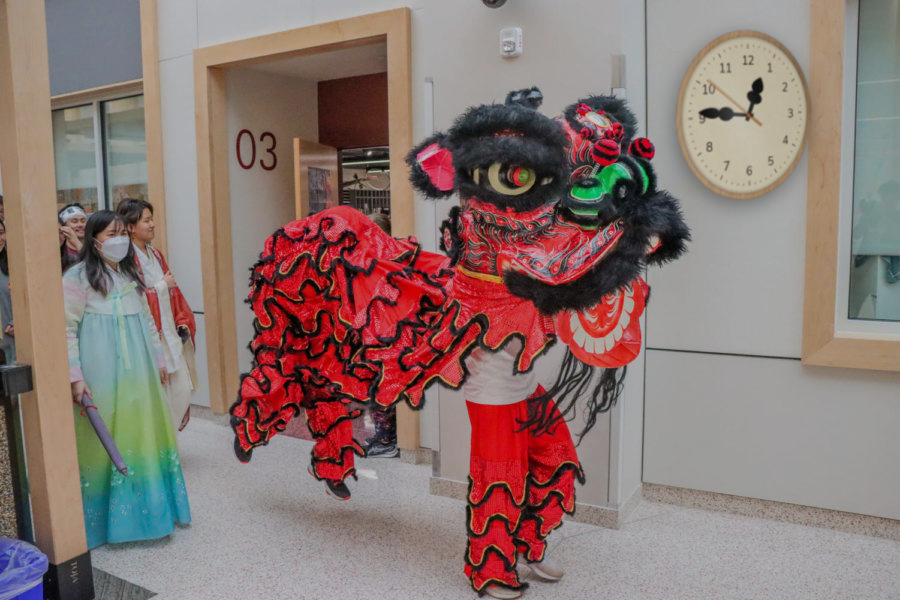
{"hour": 12, "minute": 45, "second": 51}
